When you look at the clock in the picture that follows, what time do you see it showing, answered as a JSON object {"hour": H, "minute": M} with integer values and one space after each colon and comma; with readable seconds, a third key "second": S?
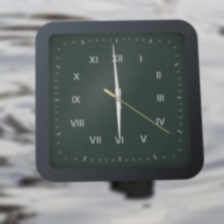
{"hour": 5, "minute": 59, "second": 21}
